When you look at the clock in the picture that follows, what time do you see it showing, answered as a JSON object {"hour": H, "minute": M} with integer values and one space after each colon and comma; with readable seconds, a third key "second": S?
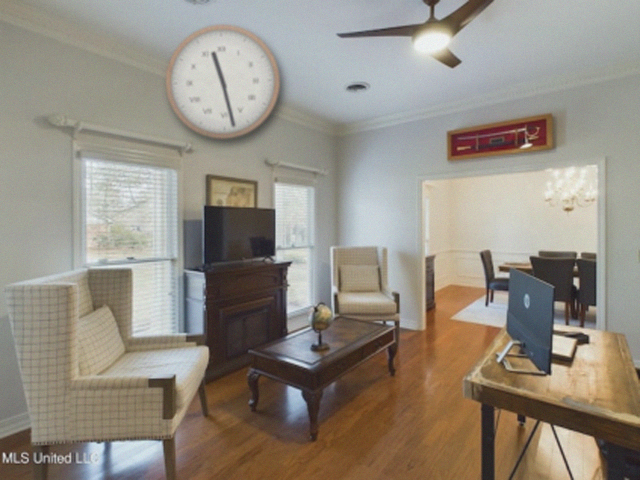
{"hour": 11, "minute": 28}
